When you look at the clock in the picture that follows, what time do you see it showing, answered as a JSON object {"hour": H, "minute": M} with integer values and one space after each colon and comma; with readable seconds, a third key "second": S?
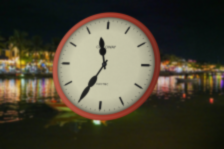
{"hour": 11, "minute": 35}
